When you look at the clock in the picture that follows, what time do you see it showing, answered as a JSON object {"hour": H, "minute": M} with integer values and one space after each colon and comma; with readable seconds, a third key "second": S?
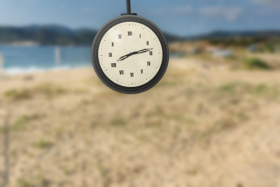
{"hour": 8, "minute": 13}
